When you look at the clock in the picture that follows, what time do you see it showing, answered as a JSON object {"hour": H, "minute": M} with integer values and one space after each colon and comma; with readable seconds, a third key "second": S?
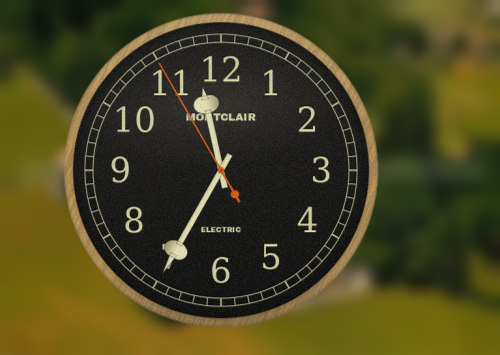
{"hour": 11, "minute": 34, "second": 55}
